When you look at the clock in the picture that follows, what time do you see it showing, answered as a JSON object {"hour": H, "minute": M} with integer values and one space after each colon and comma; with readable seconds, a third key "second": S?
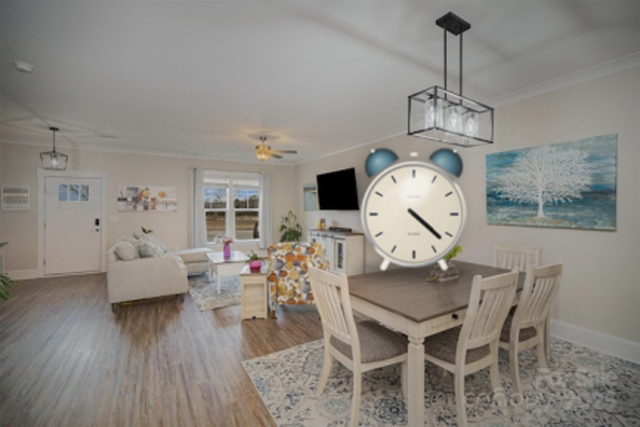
{"hour": 4, "minute": 22}
